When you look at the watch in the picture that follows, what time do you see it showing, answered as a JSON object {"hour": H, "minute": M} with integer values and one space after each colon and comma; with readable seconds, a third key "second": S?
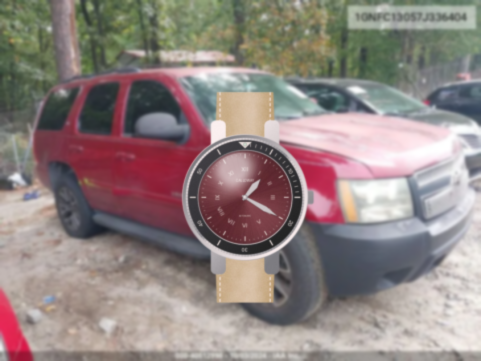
{"hour": 1, "minute": 20}
